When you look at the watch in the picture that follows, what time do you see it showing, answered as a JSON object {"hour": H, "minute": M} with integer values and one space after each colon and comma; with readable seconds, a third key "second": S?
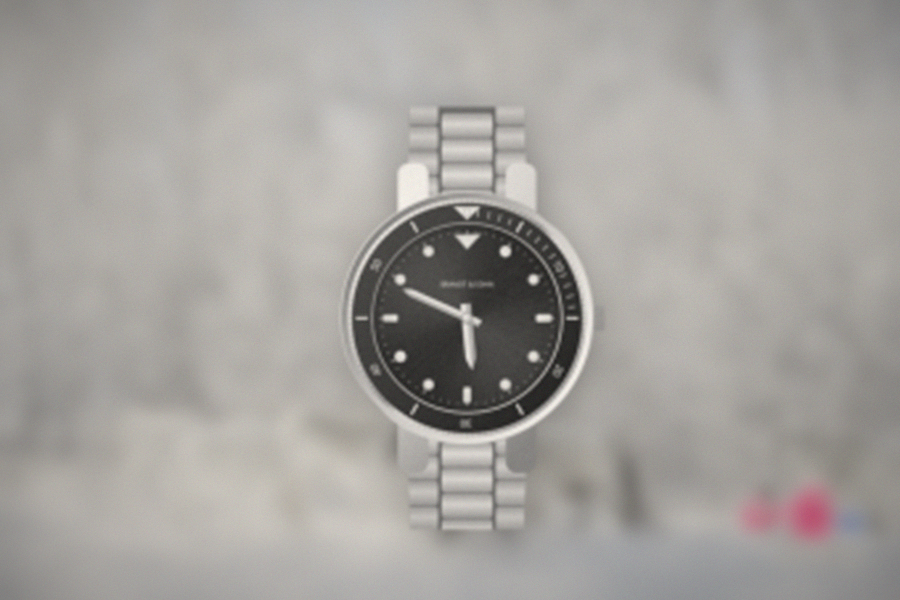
{"hour": 5, "minute": 49}
